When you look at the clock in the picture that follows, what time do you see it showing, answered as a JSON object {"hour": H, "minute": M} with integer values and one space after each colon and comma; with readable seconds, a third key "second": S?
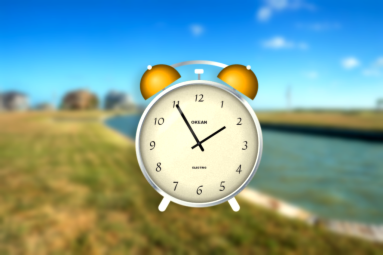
{"hour": 1, "minute": 55}
